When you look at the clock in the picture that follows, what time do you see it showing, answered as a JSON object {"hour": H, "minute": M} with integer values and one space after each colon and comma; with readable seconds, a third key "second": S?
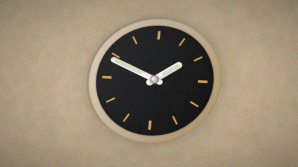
{"hour": 1, "minute": 49}
